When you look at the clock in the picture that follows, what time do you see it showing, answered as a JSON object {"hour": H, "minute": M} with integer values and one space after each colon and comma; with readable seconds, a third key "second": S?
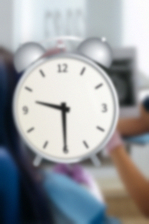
{"hour": 9, "minute": 30}
